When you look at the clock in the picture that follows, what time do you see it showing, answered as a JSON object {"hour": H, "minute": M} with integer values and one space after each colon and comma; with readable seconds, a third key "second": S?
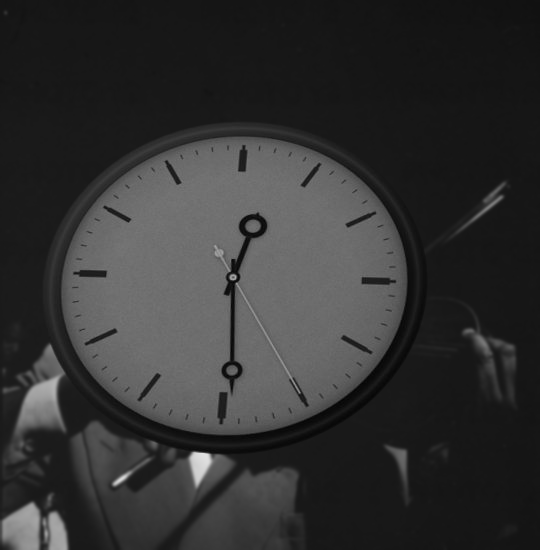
{"hour": 12, "minute": 29, "second": 25}
